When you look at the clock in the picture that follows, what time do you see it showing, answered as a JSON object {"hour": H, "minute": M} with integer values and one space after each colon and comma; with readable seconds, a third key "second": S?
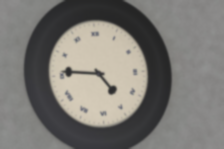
{"hour": 4, "minute": 46}
